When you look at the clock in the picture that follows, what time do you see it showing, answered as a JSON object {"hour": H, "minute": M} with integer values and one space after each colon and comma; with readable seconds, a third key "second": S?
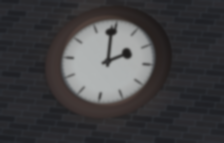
{"hour": 1, "minute": 59}
